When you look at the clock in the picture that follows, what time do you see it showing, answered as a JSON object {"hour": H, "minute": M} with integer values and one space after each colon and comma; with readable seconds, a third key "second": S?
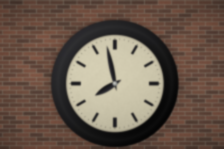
{"hour": 7, "minute": 58}
